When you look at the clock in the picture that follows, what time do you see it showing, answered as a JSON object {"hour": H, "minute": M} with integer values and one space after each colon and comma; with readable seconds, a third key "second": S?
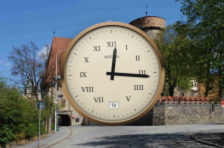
{"hour": 12, "minute": 16}
